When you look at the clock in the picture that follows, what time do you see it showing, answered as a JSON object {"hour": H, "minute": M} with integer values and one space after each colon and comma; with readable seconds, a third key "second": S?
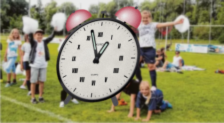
{"hour": 12, "minute": 57}
